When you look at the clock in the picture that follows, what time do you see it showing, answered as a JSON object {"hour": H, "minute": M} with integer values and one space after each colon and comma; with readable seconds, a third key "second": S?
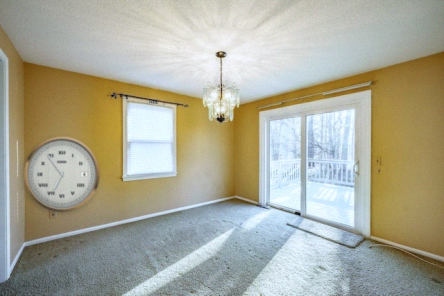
{"hour": 6, "minute": 54}
